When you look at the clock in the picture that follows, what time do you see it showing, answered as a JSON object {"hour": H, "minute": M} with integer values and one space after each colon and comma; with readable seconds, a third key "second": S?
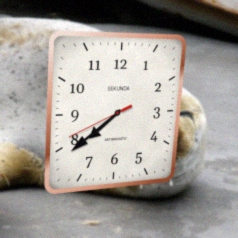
{"hour": 7, "minute": 38, "second": 41}
